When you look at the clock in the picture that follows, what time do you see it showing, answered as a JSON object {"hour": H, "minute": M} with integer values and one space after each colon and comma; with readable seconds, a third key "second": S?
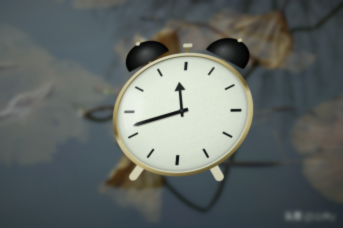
{"hour": 11, "minute": 42}
